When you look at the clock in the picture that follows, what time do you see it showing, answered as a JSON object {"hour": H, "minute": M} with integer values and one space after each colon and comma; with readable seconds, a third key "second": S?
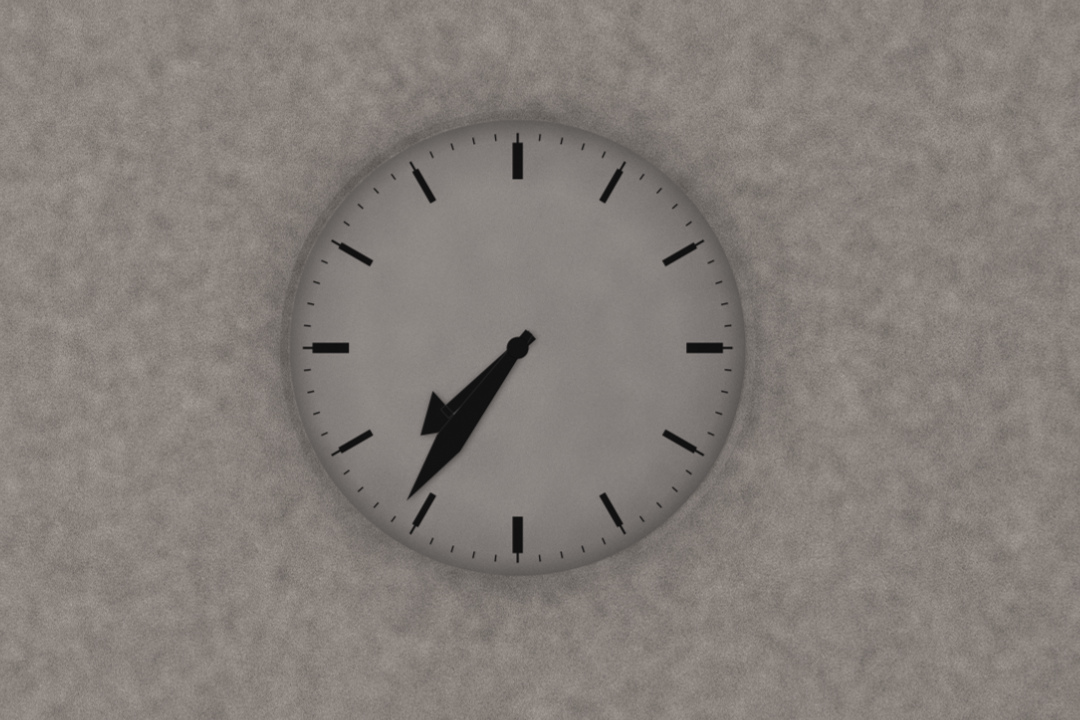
{"hour": 7, "minute": 36}
